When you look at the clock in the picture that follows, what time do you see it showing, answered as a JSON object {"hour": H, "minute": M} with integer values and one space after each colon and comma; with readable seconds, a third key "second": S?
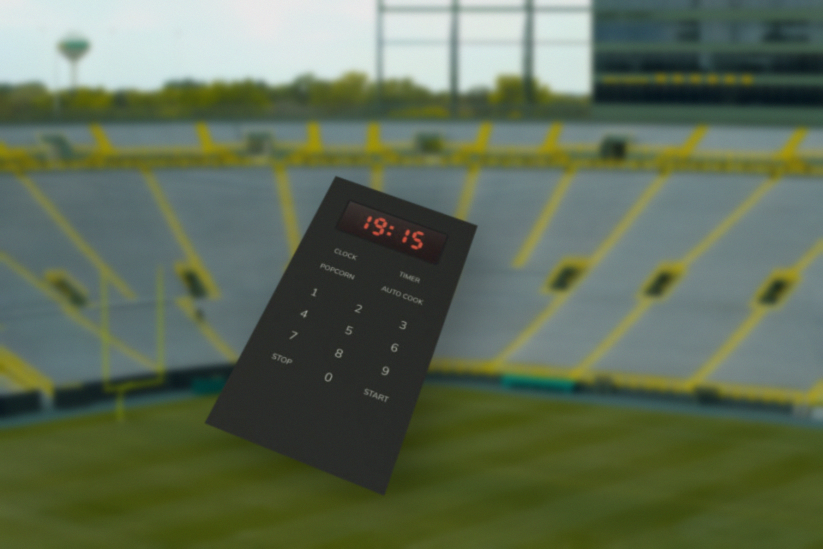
{"hour": 19, "minute": 15}
